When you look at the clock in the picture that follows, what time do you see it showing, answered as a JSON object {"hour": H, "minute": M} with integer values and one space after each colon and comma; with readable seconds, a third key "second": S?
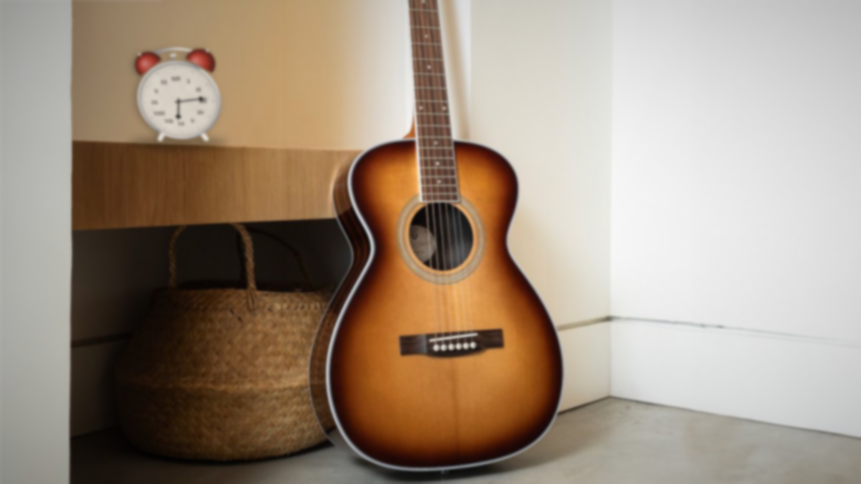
{"hour": 6, "minute": 14}
